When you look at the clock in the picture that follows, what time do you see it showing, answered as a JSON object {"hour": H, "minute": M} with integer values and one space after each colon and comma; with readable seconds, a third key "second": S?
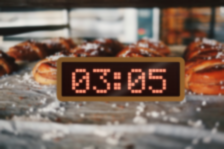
{"hour": 3, "minute": 5}
